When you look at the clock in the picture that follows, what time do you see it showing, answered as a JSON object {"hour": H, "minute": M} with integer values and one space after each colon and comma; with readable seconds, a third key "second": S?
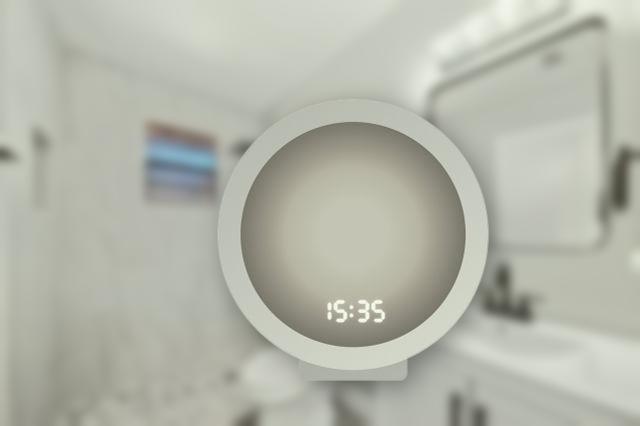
{"hour": 15, "minute": 35}
